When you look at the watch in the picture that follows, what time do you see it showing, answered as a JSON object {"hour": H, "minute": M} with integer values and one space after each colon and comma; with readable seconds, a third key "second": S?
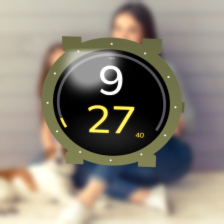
{"hour": 9, "minute": 27}
